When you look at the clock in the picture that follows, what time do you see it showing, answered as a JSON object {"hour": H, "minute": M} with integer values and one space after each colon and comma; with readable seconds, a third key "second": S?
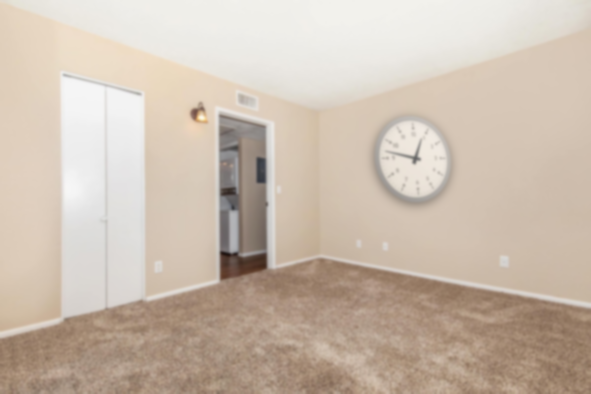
{"hour": 12, "minute": 47}
